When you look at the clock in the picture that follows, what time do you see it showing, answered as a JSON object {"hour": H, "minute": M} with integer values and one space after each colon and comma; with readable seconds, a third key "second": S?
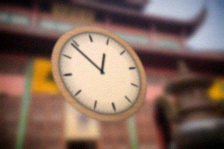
{"hour": 12, "minute": 54}
